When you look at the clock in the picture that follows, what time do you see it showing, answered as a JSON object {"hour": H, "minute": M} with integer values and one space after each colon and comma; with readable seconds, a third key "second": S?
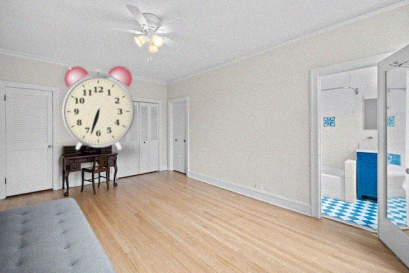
{"hour": 6, "minute": 33}
